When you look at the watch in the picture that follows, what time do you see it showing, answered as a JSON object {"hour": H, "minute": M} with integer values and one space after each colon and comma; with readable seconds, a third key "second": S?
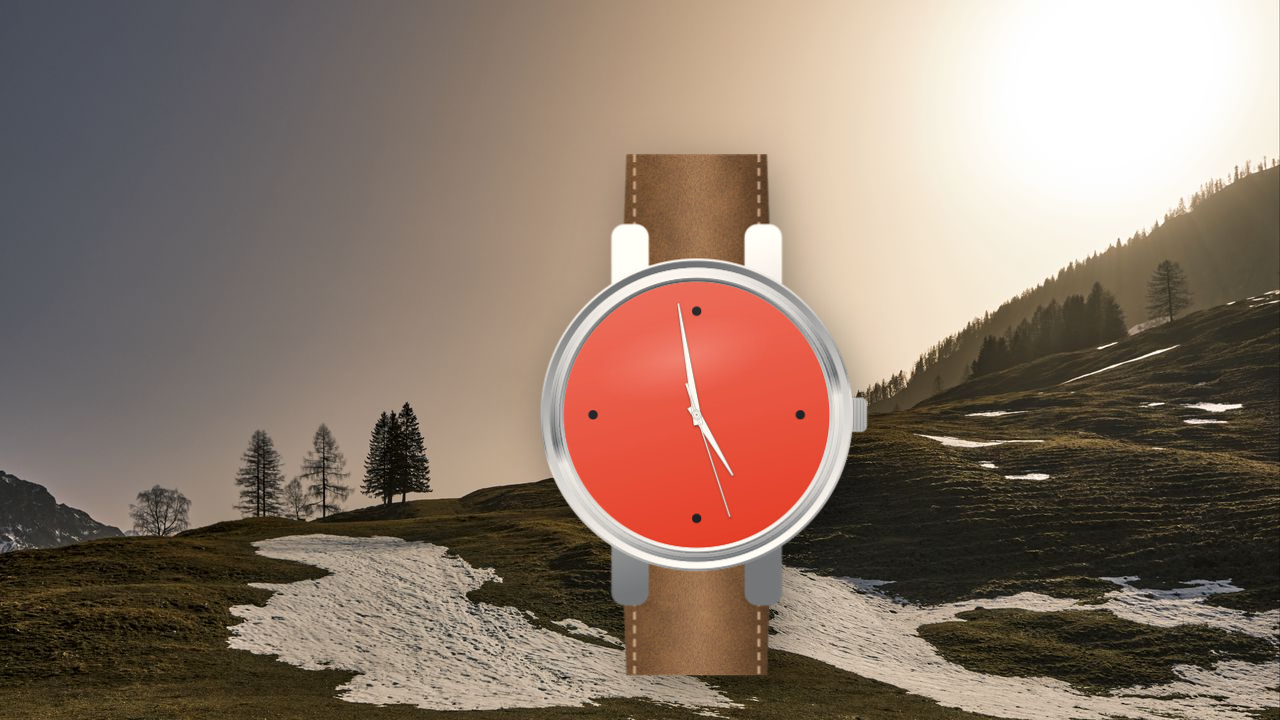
{"hour": 4, "minute": 58, "second": 27}
